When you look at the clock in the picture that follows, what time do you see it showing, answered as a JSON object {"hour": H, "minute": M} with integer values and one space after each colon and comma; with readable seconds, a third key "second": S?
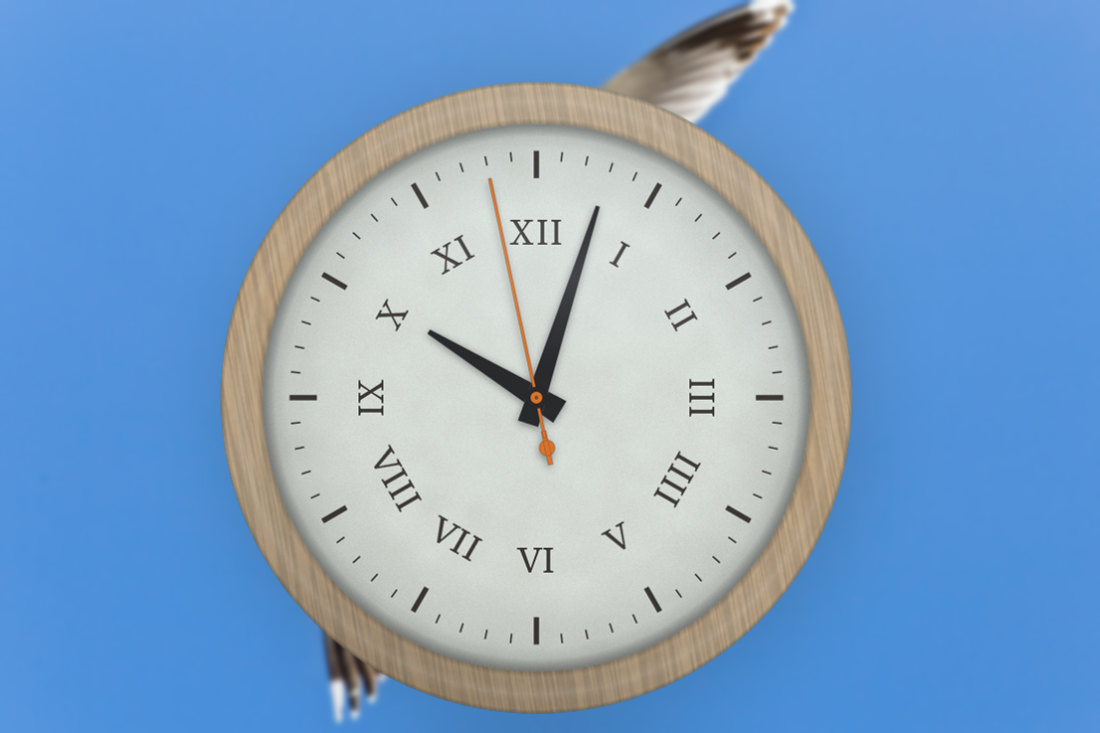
{"hour": 10, "minute": 2, "second": 58}
